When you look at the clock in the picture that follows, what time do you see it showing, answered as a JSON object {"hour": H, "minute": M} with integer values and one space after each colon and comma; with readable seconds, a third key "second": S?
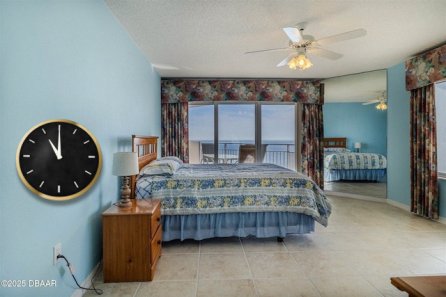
{"hour": 11, "minute": 0}
